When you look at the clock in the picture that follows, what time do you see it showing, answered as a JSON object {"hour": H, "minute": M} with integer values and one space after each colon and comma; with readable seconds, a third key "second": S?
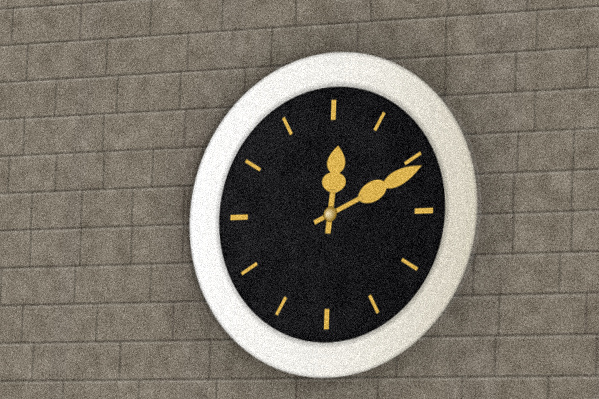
{"hour": 12, "minute": 11}
